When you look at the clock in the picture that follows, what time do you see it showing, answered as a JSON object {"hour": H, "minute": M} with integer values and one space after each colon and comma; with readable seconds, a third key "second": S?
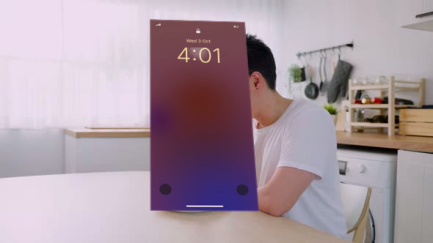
{"hour": 4, "minute": 1}
